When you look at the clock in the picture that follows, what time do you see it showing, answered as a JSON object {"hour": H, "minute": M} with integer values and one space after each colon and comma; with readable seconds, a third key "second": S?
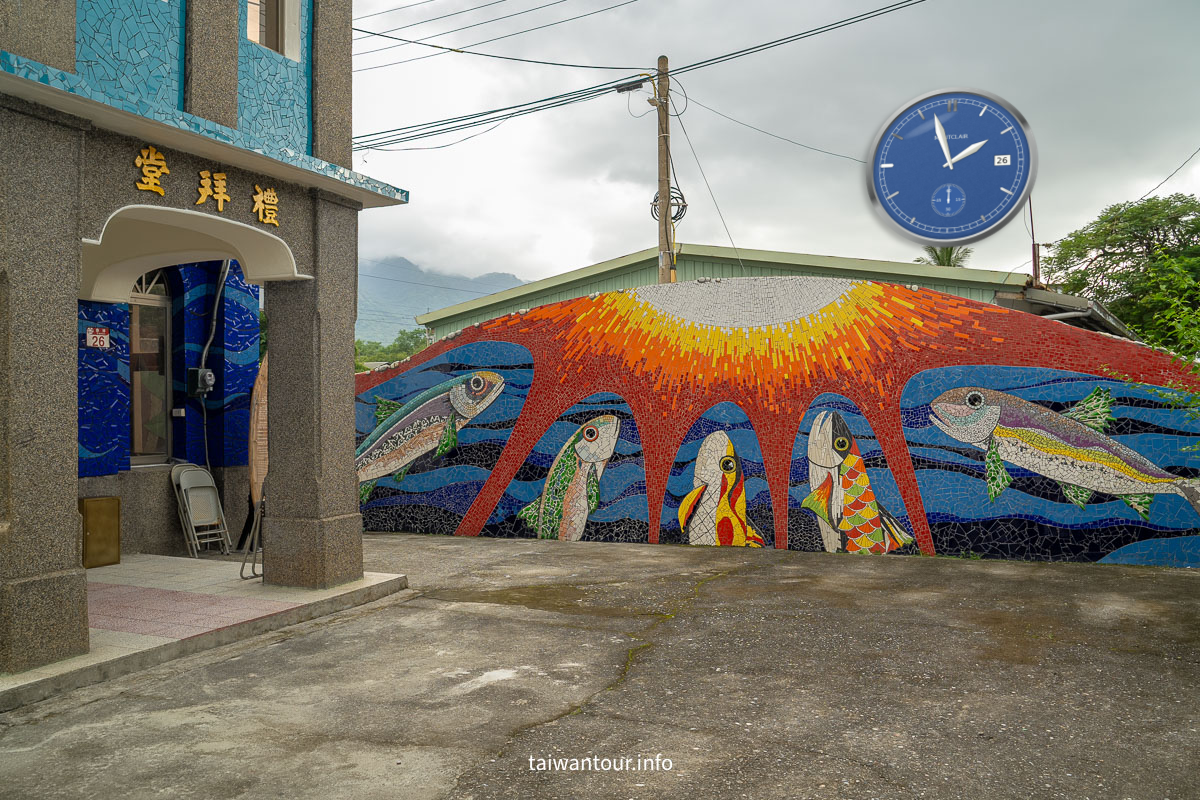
{"hour": 1, "minute": 57}
